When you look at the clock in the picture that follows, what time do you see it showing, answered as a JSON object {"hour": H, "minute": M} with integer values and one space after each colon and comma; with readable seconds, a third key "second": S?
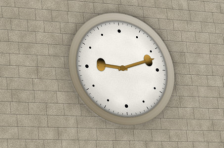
{"hour": 9, "minute": 12}
